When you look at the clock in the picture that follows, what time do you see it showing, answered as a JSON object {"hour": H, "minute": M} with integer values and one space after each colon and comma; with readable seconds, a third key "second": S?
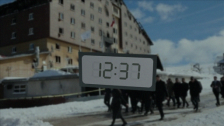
{"hour": 12, "minute": 37}
